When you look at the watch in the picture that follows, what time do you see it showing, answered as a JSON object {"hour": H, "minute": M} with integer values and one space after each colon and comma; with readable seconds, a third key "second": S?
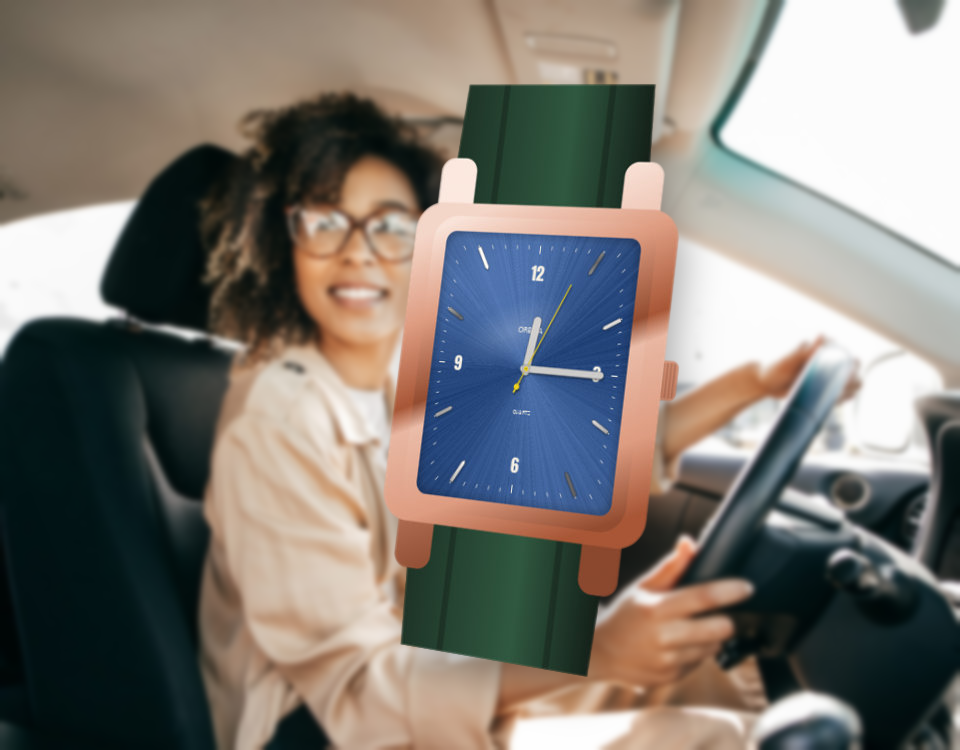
{"hour": 12, "minute": 15, "second": 4}
